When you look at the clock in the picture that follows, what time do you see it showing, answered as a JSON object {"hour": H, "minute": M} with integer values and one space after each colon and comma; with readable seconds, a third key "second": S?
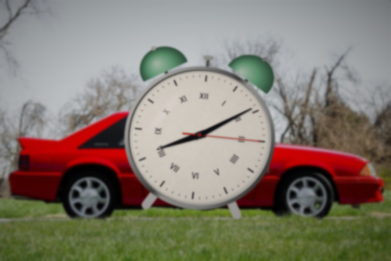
{"hour": 8, "minute": 9, "second": 15}
